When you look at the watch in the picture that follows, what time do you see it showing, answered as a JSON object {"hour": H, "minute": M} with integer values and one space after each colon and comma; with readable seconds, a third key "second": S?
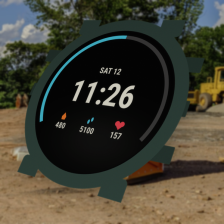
{"hour": 11, "minute": 26}
